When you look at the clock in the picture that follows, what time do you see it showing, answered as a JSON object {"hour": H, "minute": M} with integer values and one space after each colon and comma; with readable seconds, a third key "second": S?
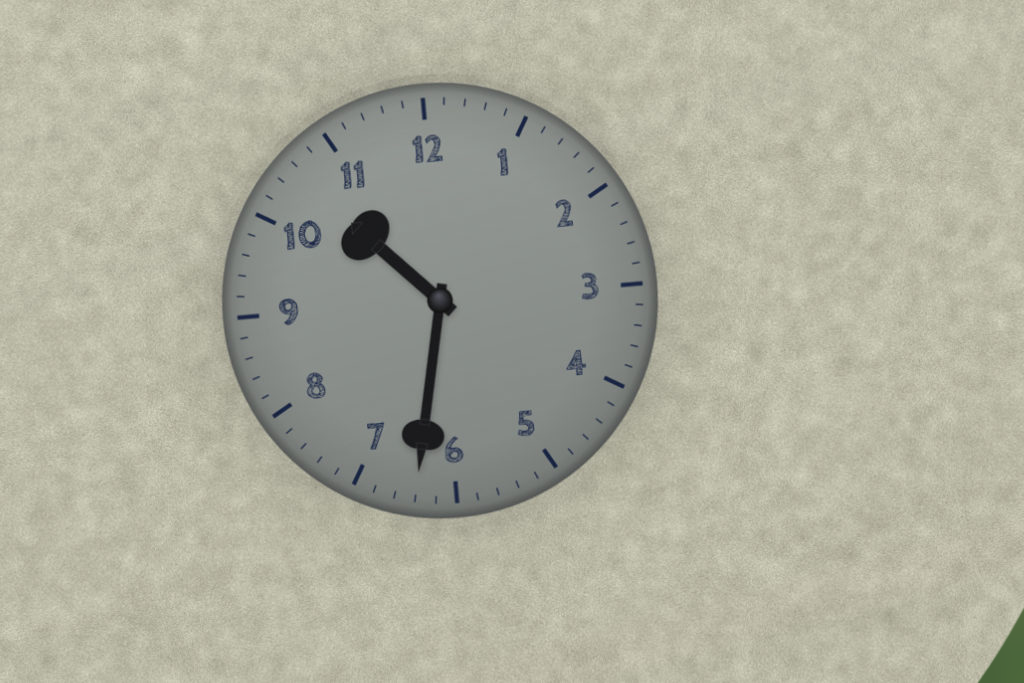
{"hour": 10, "minute": 32}
